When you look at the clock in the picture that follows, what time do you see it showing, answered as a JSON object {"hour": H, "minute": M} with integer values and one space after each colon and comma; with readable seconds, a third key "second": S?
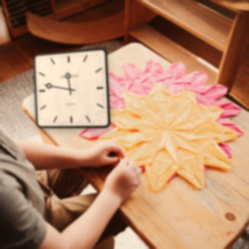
{"hour": 11, "minute": 47}
